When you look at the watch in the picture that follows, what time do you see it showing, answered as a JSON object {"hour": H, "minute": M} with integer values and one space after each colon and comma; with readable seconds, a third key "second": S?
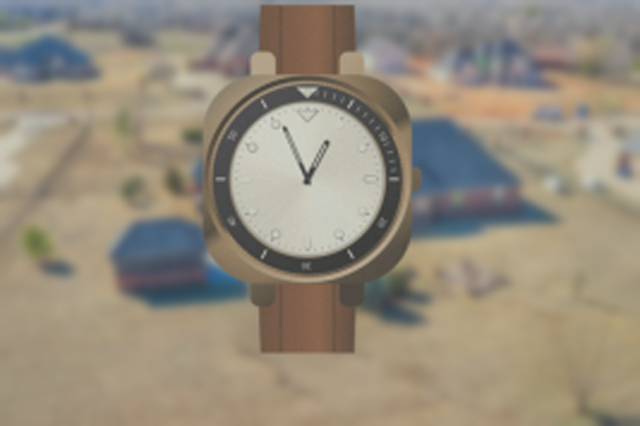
{"hour": 12, "minute": 56}
